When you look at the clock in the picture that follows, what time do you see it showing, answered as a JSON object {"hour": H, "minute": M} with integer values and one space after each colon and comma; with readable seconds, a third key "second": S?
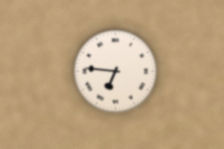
{"hour": 6, "minute": 46}
